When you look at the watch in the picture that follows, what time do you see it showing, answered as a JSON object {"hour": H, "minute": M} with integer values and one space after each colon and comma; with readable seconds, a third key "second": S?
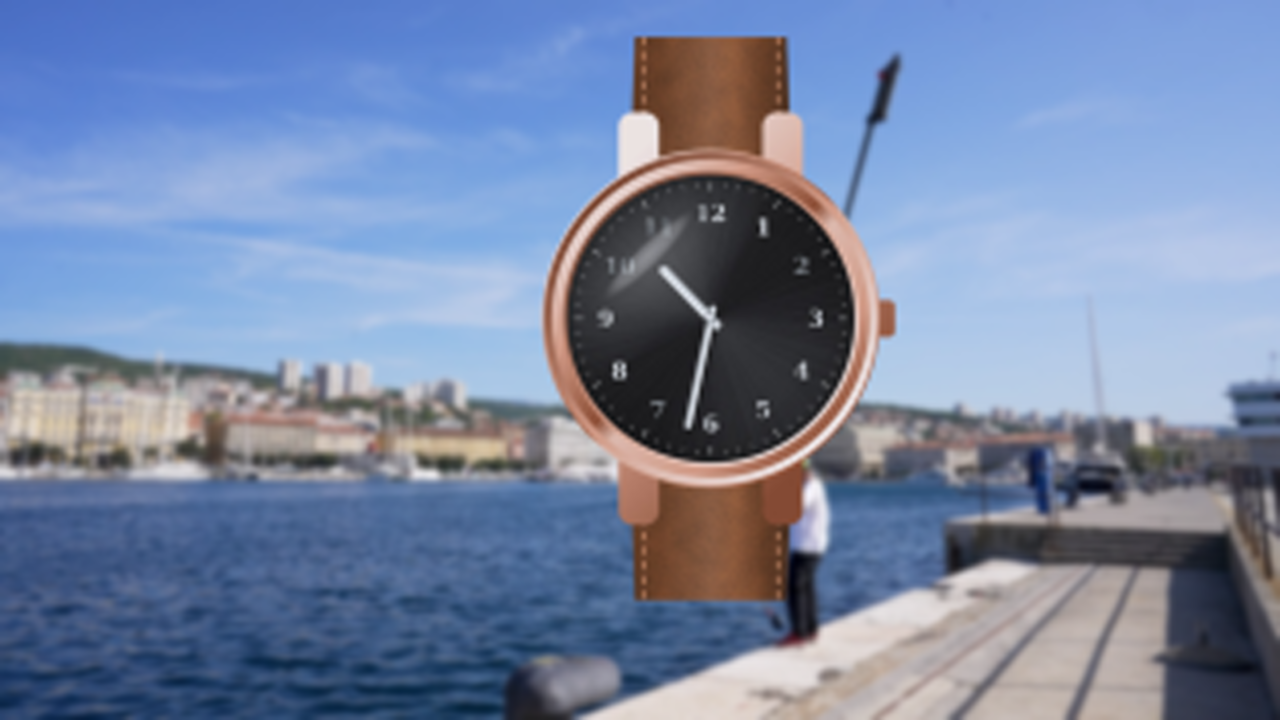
{"hour": 10, "minute": 32}
